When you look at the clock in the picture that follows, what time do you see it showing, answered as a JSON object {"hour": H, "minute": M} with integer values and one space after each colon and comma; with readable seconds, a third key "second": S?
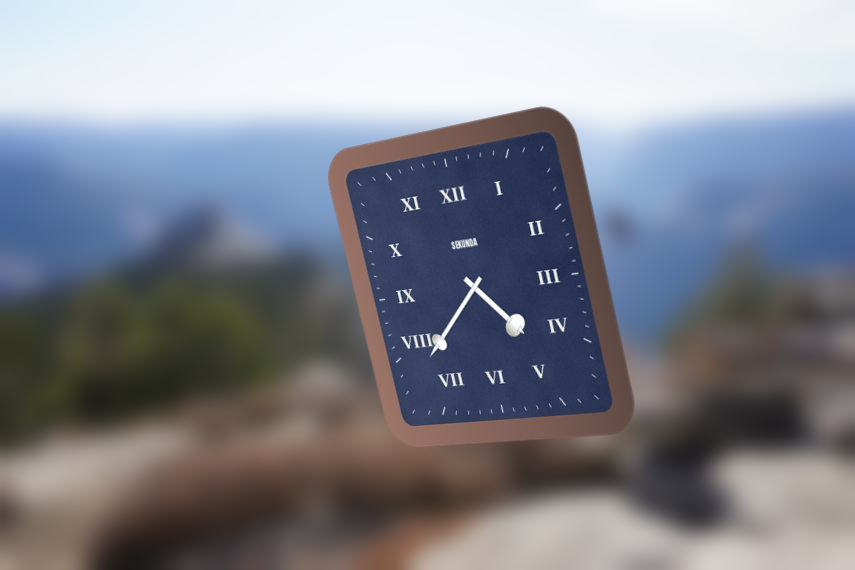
{"hour": 4, "minute": 38}
